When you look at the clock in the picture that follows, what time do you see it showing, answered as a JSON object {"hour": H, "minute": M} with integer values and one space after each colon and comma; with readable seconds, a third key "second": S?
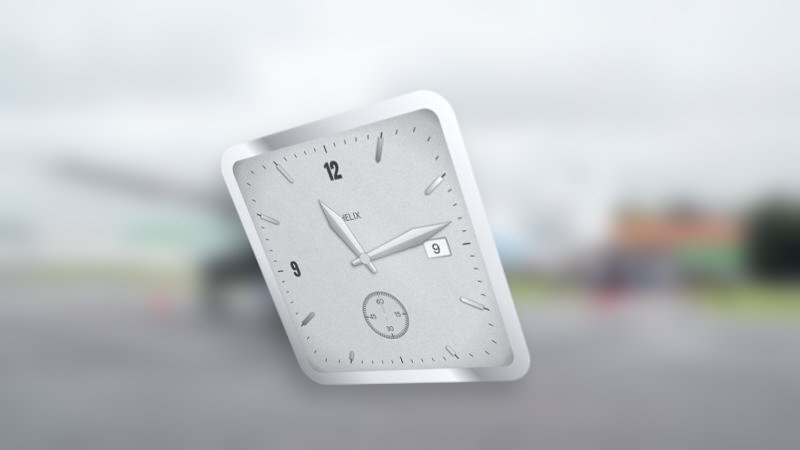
{"hour": 11, "minute": 13}
